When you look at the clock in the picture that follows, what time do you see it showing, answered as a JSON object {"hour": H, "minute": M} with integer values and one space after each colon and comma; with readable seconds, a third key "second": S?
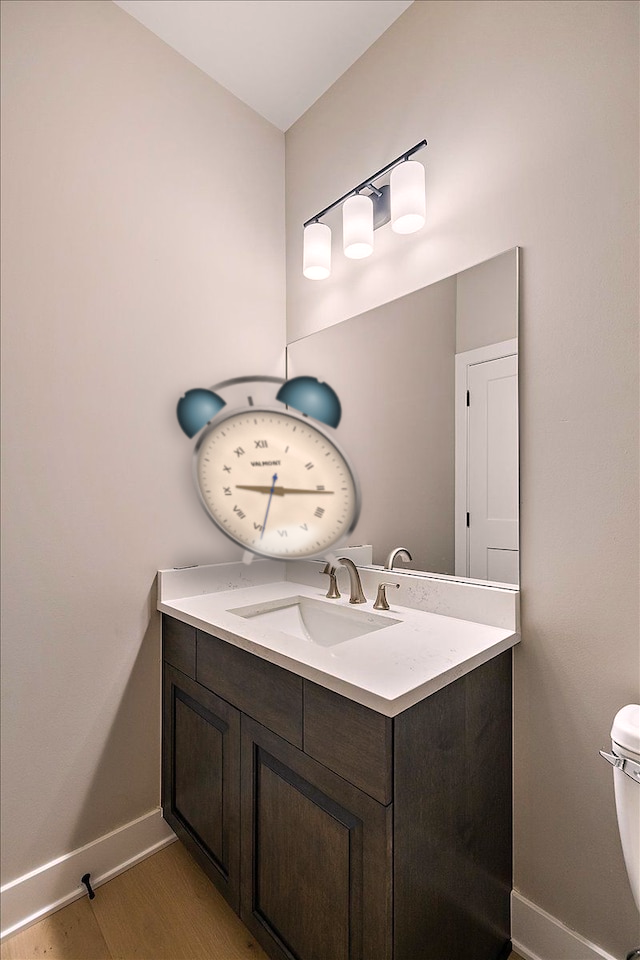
{"hour": 9, "minute": 15, "second": 34}
